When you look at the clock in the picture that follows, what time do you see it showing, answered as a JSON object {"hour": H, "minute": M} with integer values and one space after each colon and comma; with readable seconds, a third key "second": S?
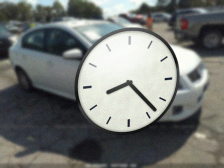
{"hour": 8, "minute": 23}
